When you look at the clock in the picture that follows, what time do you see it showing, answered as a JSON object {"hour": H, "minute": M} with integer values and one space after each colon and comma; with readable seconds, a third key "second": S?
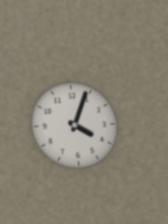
{"hour": 4, "minute": 4}
